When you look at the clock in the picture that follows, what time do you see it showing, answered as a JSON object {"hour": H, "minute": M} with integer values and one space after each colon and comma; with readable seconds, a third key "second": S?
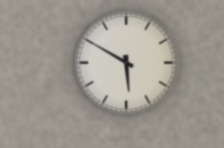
{"hour": 5, "minute": 50}
